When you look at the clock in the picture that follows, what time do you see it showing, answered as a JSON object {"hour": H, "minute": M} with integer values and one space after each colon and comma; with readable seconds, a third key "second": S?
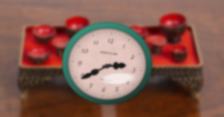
{"hour": 2, "minute": 39}
